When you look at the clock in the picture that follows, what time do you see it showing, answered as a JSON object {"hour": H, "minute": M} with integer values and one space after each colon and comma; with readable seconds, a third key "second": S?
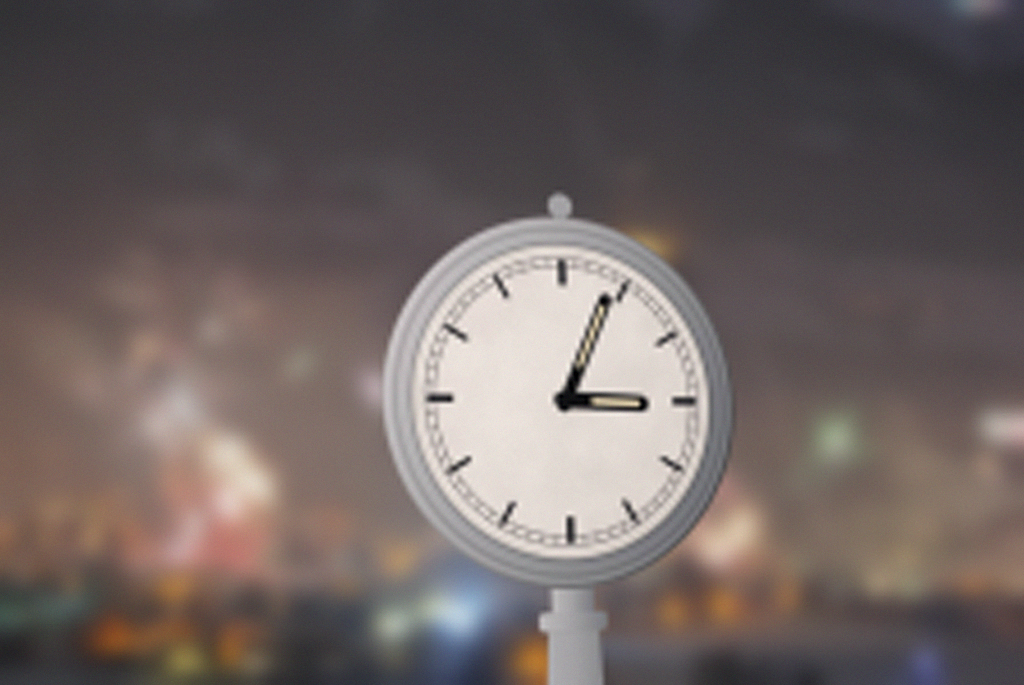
{"hour": 3, "minute": 4}
